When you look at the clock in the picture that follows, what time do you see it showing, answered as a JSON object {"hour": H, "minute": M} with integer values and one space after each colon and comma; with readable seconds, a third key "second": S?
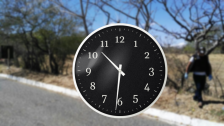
{"hour": 10, "minute": 31}
